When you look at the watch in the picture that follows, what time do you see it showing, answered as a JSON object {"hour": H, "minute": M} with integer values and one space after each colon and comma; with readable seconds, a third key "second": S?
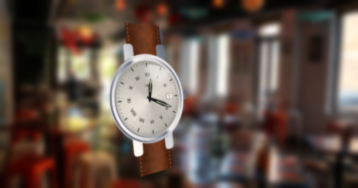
{"hour": 12, "minute": 19}
